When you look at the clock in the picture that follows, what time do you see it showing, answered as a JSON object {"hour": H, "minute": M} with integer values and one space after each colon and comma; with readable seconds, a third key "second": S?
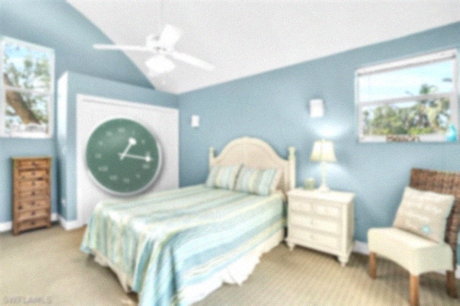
{"hour": 1, "minute": 17}
